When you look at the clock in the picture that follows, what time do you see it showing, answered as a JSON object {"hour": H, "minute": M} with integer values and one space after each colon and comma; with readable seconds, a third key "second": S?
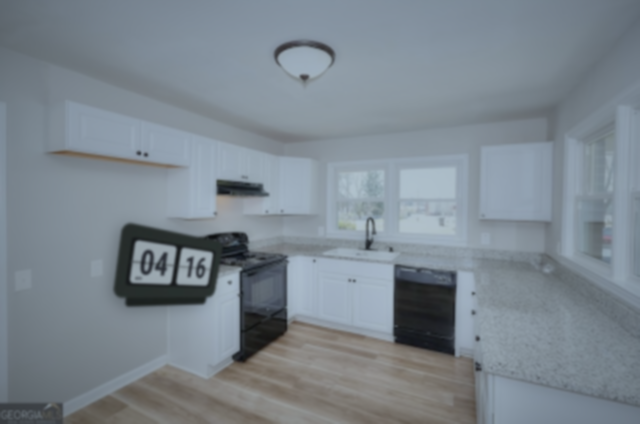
{"hour": 4, "minute": 16}
